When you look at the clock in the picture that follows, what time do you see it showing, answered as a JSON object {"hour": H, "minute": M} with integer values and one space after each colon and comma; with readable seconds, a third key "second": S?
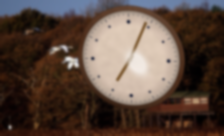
{"hour": 7, "minute": 4}
